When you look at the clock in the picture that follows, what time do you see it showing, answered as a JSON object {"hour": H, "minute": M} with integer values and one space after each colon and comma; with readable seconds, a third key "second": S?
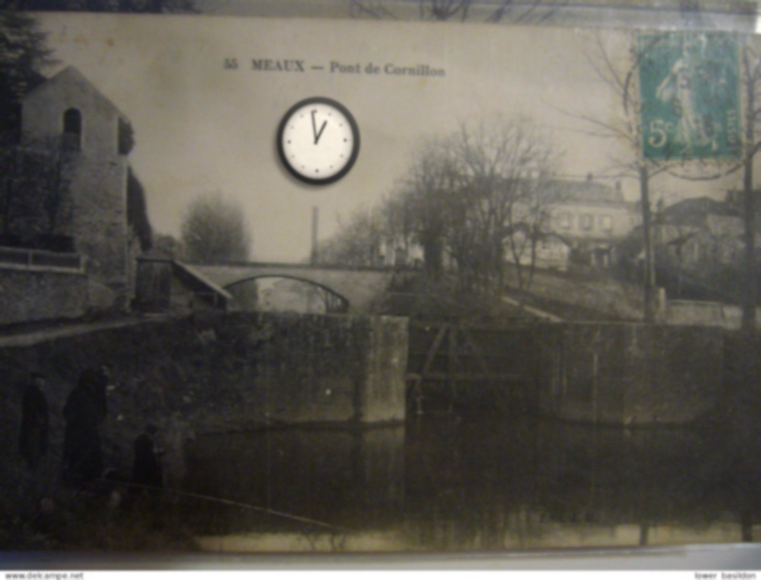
{"hour": 12, "minute": 59}
